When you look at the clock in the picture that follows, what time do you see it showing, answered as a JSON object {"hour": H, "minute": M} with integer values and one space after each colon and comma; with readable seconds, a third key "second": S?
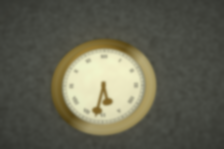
{"hour": 5, "minute": 32}
